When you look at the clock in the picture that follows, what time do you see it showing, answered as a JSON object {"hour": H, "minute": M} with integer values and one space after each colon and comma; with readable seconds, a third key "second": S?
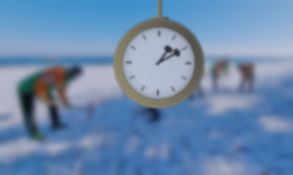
{"hour": 1, "minute": 10}
